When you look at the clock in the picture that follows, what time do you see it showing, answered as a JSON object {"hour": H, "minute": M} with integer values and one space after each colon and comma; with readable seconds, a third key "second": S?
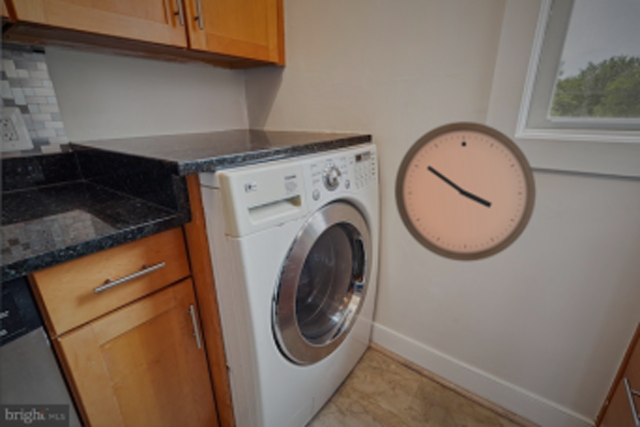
{"hour": 3, "minute": 51}
